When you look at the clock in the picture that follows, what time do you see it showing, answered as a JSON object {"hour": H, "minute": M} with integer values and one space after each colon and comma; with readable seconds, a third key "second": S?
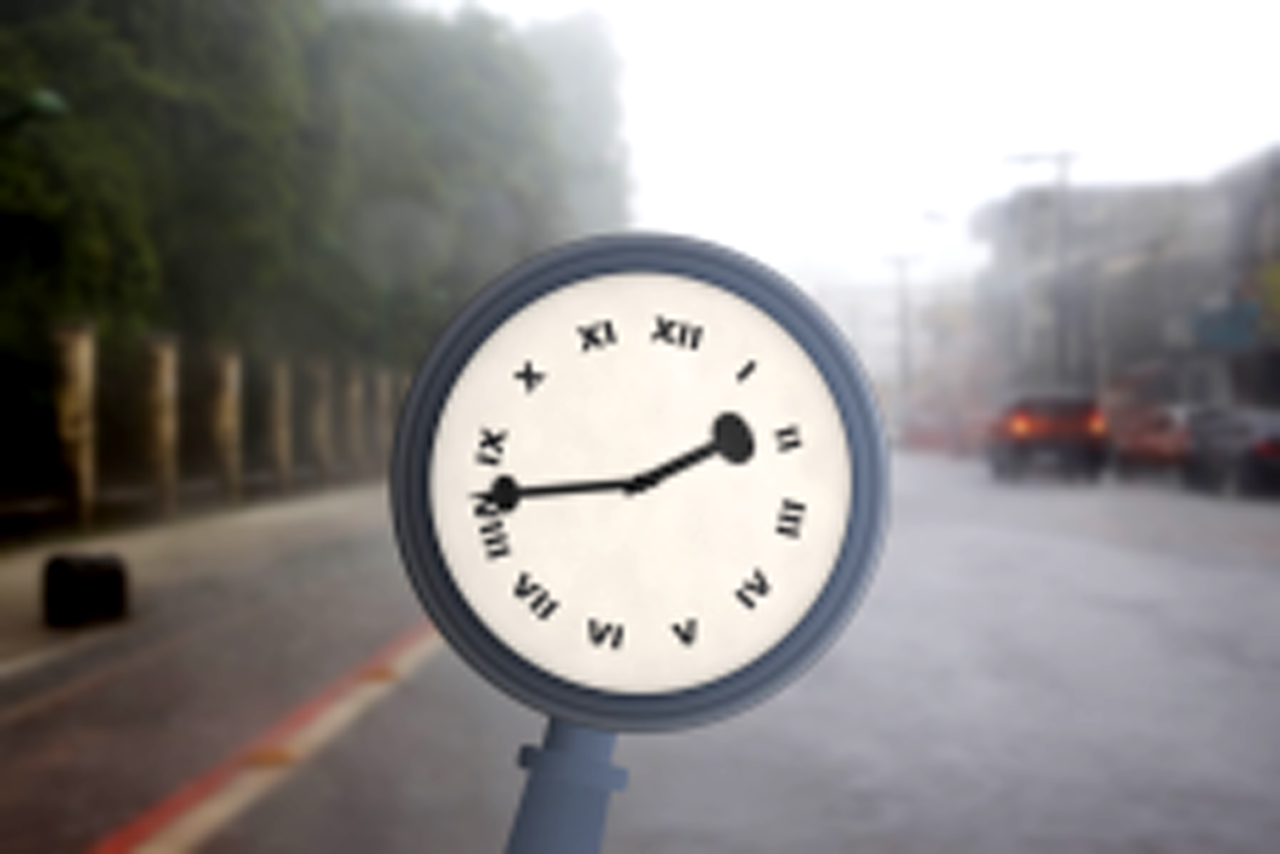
{"hour": 1, "minute": 42}
